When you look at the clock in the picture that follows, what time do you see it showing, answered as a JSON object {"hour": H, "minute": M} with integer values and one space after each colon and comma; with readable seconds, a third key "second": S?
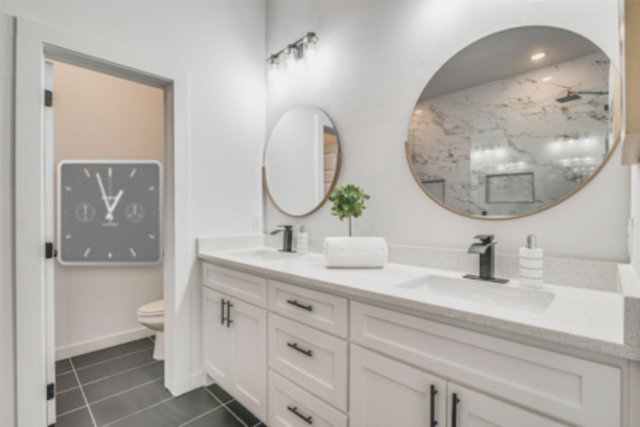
{"hour": 12, "minute": 57}
